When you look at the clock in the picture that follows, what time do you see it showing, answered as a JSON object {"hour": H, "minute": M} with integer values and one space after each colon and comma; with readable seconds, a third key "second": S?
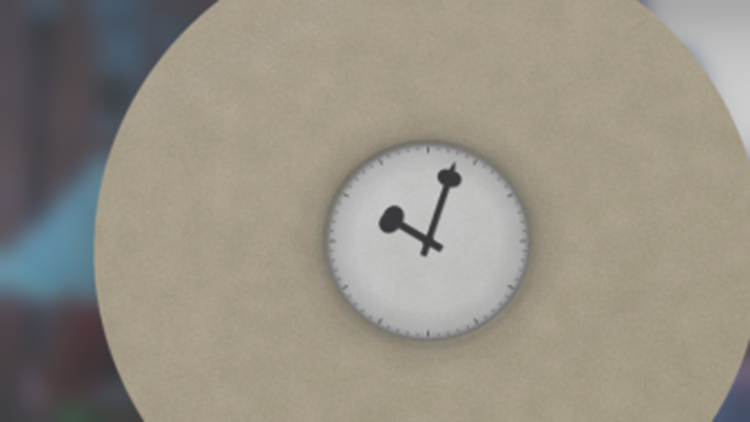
{"hour": 10, "minute": 3}
